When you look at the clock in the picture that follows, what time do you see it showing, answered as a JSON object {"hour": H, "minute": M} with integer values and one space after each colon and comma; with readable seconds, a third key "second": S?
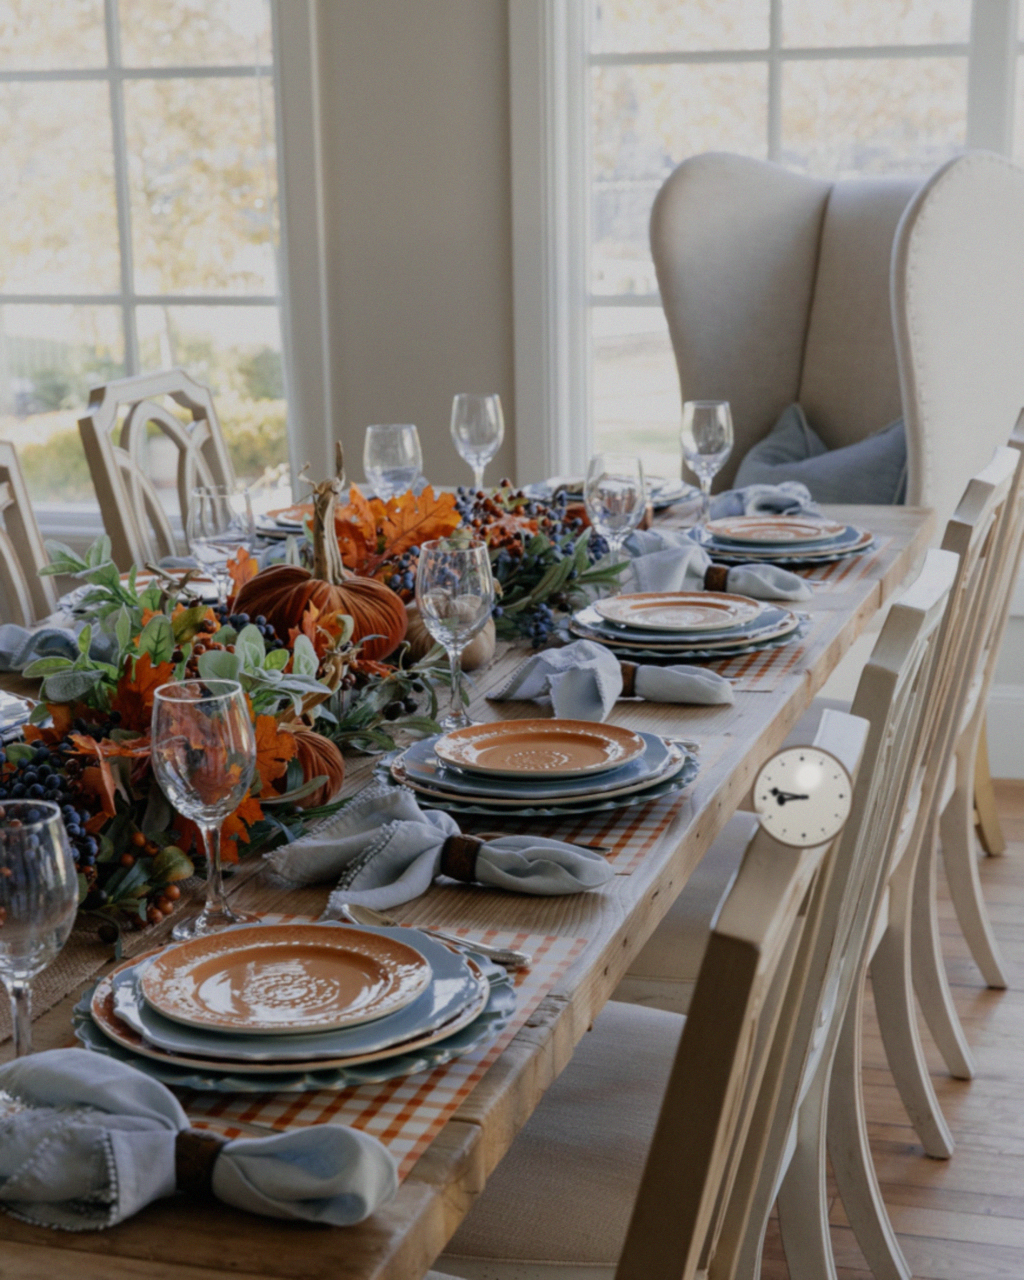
{"hour": 8, "minute": 47}
